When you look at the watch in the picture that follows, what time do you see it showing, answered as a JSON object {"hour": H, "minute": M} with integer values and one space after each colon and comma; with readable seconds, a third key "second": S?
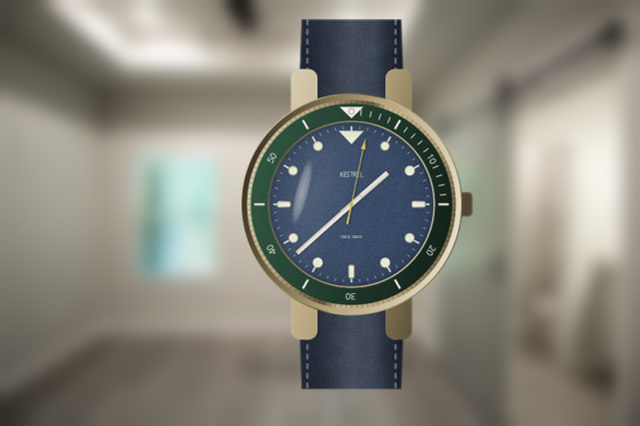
{"hour": 1, "minute": 38, "second": 2}
